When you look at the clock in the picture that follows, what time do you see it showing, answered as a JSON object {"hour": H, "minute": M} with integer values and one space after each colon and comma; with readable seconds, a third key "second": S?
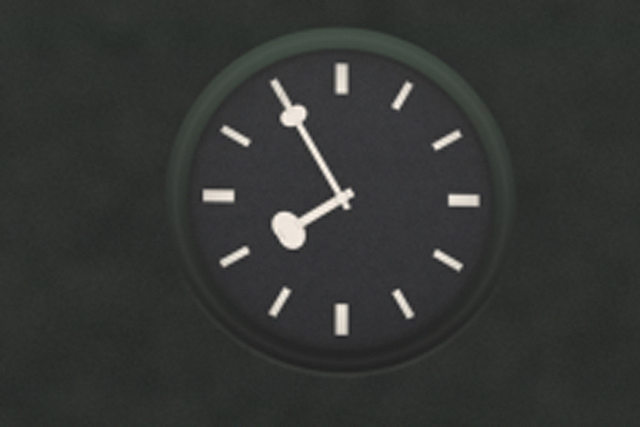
{"hour": 7, "minute": 55}
